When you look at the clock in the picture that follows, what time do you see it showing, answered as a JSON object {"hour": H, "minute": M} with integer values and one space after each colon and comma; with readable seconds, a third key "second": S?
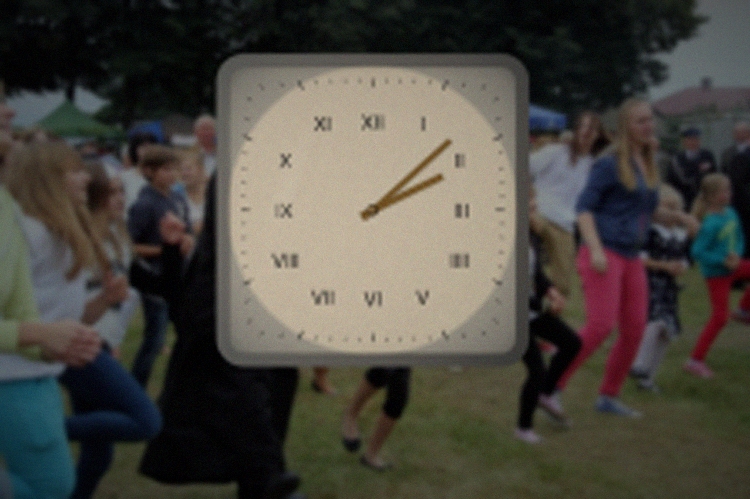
{"hour": 2, "minute": 8}
